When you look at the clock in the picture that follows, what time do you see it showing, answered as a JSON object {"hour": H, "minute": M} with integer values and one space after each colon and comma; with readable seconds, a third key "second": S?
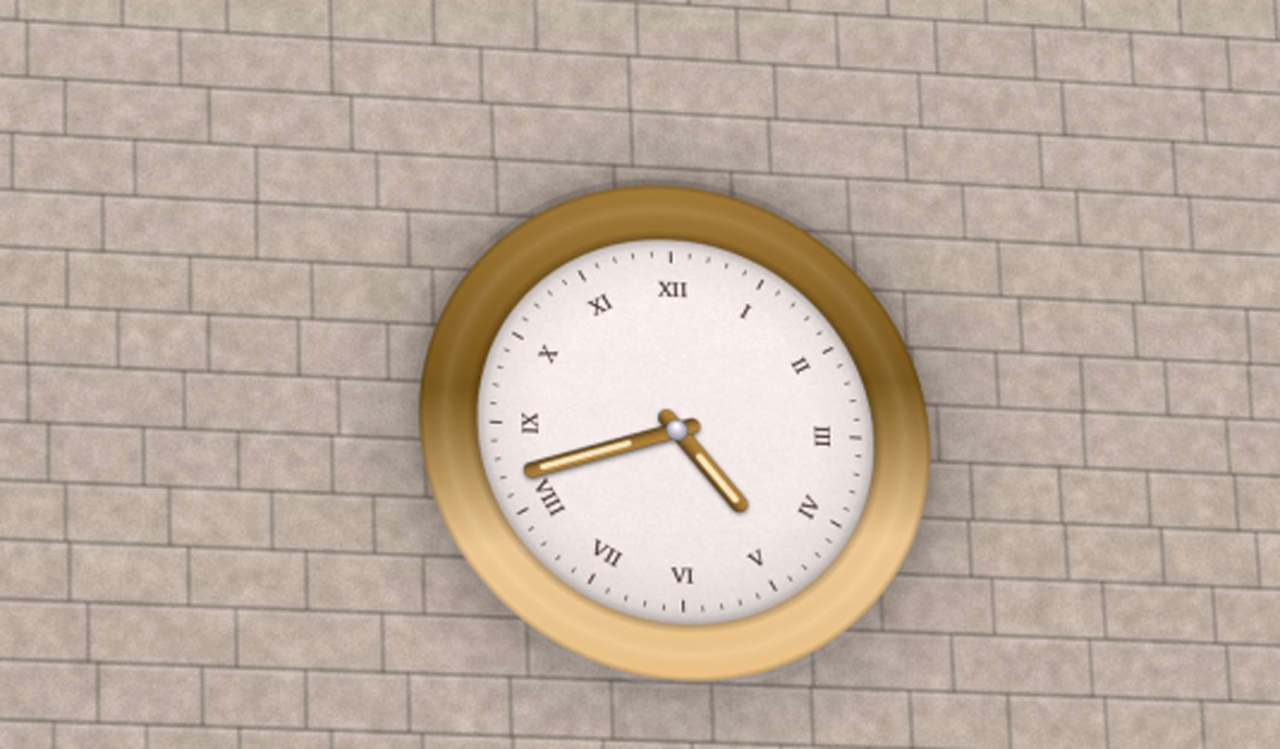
{"hour": 4, "minute": 42}
